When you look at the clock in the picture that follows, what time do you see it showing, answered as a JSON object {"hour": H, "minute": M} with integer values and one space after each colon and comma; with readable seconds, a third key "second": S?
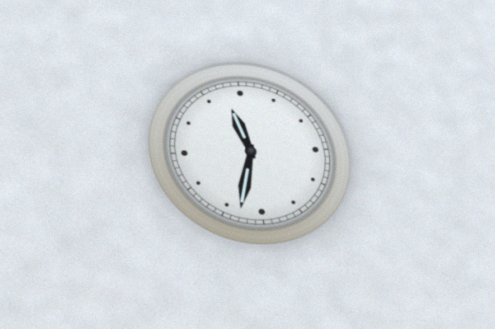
{"hour": 11, "minute": 33}
